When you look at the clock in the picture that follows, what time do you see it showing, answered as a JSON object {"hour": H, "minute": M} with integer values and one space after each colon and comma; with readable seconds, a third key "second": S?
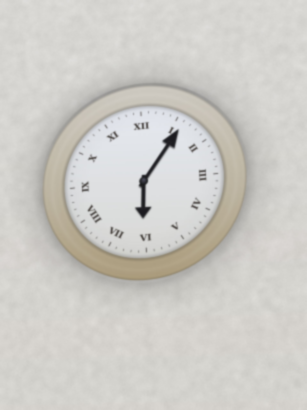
{"hour": 6, "minute": 6}
